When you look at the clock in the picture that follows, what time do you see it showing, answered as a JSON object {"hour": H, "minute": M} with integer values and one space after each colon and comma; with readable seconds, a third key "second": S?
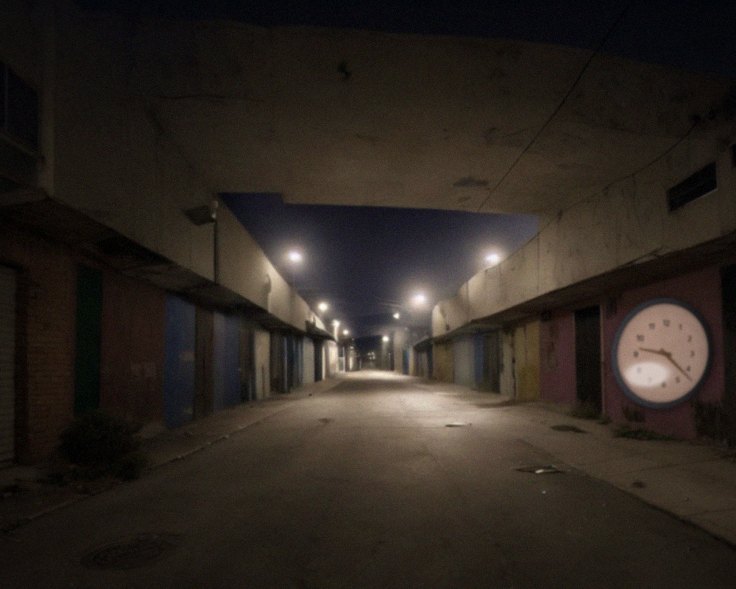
{"hour": 9, "minute": 22}
